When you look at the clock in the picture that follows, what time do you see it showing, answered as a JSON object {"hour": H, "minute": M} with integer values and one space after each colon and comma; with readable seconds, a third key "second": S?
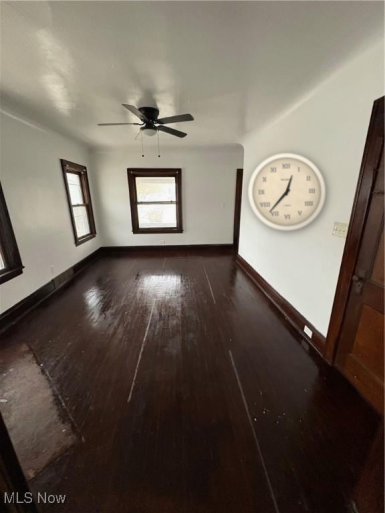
{"hour": 12, "minute": 37}
